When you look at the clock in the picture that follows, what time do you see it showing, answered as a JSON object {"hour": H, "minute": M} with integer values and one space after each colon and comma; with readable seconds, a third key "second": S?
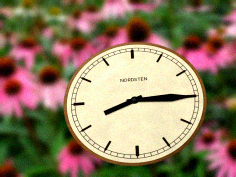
{"hour": 8, "minute": 15}
